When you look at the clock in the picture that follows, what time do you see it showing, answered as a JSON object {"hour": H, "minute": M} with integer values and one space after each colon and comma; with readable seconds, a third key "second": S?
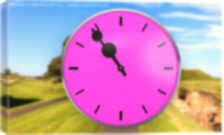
{"hour": 10, "minute": 54}
